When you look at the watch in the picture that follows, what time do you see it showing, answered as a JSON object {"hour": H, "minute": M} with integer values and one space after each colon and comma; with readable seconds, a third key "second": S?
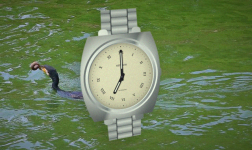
{"hour": 7, "minute": 0}
